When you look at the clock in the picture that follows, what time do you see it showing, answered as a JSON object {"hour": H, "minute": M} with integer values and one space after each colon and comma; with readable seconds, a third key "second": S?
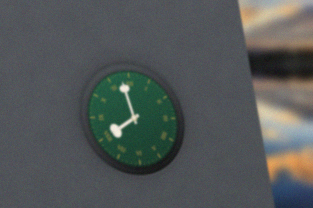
{"hour": 7, "minute": 58}
